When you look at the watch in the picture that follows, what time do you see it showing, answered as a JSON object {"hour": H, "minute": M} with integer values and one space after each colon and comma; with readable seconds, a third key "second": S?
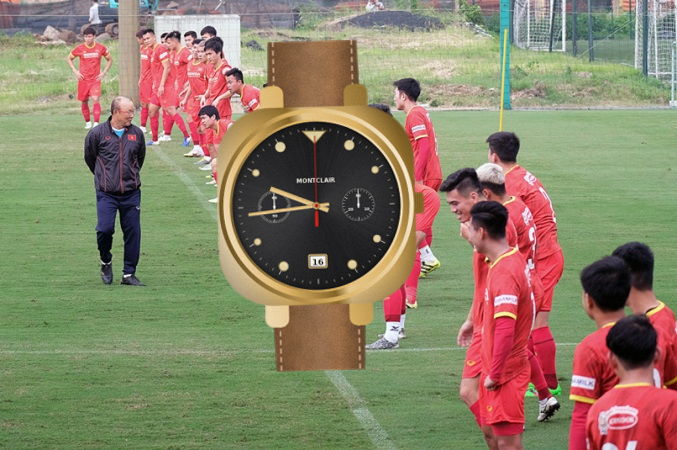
{"hour": 9, "minute": 44}
